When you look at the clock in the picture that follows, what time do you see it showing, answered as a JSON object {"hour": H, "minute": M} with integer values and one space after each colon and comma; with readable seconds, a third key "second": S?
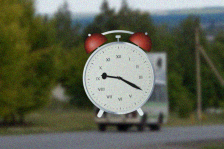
{"hour": 9, "minute": 20}
